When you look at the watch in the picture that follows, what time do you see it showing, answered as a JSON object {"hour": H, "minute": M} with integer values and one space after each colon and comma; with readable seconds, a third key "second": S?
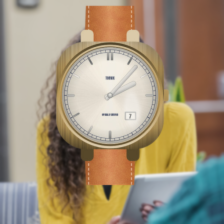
{"hour": 2, "minute": 7}
